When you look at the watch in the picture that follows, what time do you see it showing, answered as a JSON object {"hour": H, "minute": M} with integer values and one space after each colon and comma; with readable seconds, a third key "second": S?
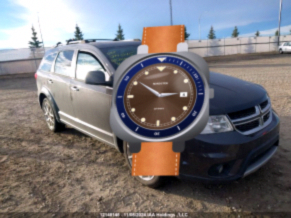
{"hour": 2, "minute": 51}
